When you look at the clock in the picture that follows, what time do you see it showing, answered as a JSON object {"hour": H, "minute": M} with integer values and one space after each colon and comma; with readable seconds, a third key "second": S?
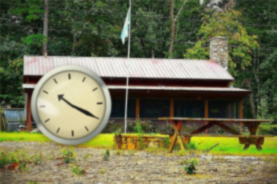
{"hour": 10, "minute": 20}
